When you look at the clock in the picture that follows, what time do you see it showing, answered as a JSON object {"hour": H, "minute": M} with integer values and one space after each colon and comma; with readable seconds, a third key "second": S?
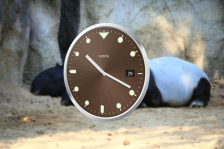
{"hour": 10, "minute": 19}
